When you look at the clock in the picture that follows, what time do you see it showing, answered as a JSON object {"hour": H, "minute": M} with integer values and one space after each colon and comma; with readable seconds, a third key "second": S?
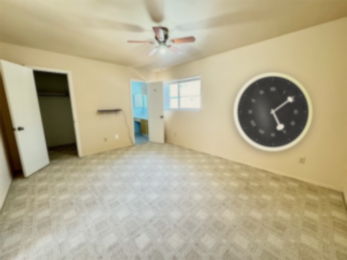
{"hour": 5, "minute": 9}
